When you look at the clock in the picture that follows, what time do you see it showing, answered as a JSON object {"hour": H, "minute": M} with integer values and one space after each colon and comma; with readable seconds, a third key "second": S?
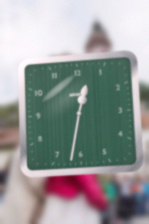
{"hour": 12, "minute": 32}
